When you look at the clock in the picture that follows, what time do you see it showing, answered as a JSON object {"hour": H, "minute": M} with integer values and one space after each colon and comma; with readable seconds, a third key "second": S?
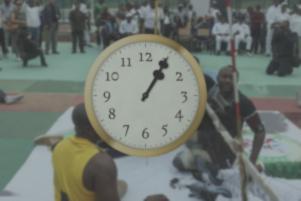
{"hour": 1, "minute": 5}
